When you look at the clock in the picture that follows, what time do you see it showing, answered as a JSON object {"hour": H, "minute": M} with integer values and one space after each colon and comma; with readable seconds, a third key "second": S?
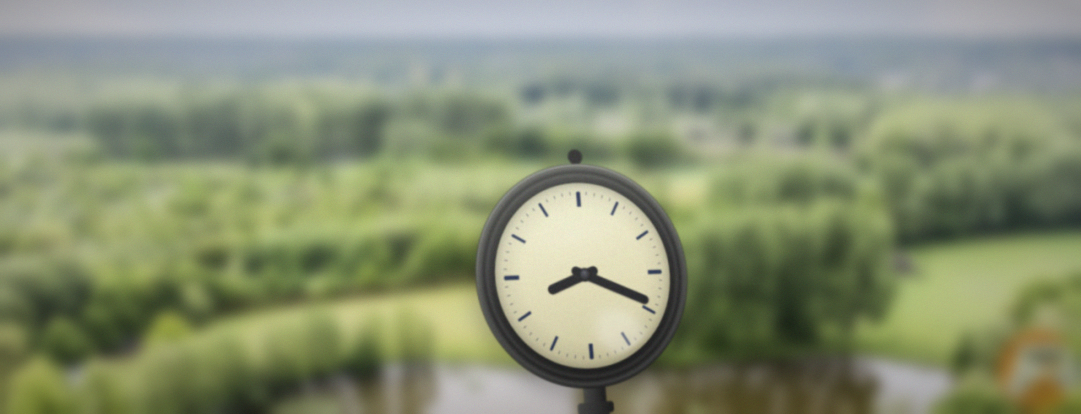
{"hour": 8, "minute": 19}
